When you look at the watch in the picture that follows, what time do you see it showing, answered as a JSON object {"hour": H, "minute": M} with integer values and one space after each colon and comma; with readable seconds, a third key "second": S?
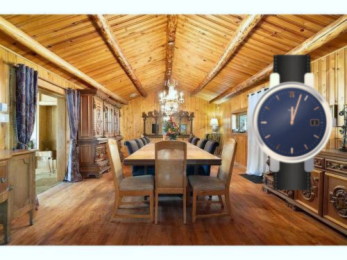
{"hour": 12, "minute": 3}
